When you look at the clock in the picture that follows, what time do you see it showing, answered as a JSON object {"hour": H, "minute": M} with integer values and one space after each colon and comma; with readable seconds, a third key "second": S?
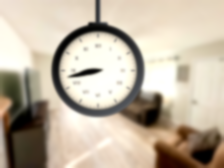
{"hour": 8, "minute": 43}
